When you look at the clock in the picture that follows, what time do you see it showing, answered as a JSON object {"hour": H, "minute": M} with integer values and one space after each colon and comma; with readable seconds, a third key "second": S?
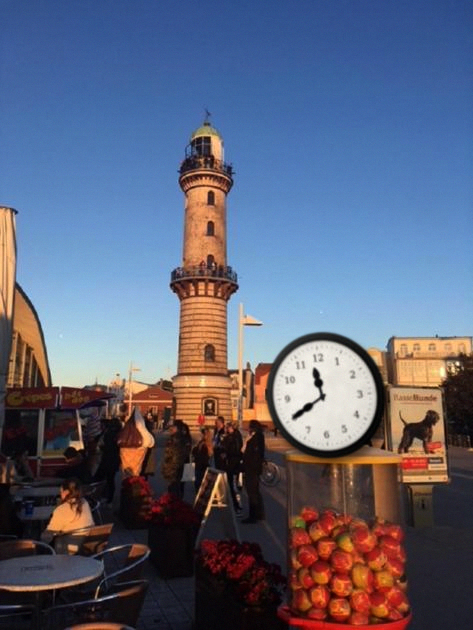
{"hour": 11, "minute": 40}
